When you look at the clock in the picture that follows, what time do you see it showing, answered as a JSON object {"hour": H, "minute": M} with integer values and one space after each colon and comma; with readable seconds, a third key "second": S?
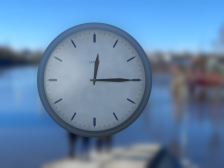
{"hour": 12, "minute": 15}
